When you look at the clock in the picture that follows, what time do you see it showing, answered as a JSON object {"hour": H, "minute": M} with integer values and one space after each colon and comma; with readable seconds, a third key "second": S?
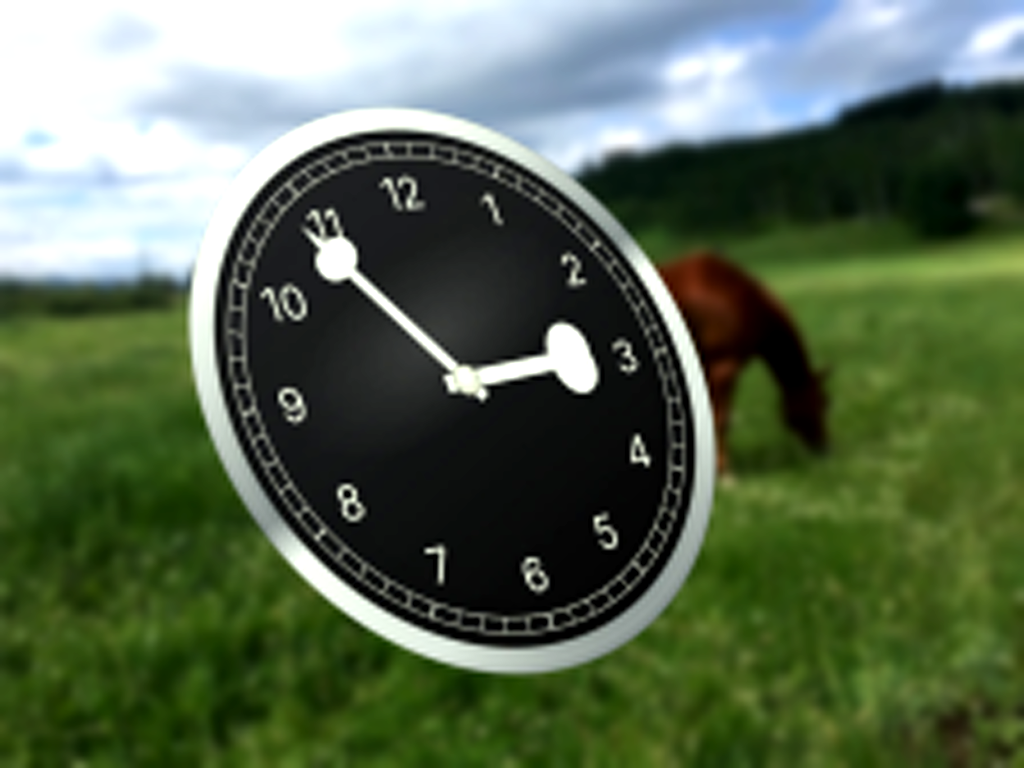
{"hour": 2, "minute": 54}
